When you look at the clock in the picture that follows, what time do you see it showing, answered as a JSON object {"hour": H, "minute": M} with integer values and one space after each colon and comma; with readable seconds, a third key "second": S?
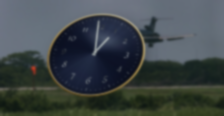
{"hour": 12, "minute": 59}
